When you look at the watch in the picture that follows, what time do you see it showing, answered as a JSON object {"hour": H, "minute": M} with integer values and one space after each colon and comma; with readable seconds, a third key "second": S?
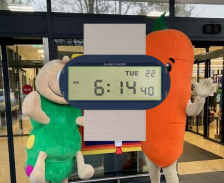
{"hour": 6, "minute": 14, "second": 40}
